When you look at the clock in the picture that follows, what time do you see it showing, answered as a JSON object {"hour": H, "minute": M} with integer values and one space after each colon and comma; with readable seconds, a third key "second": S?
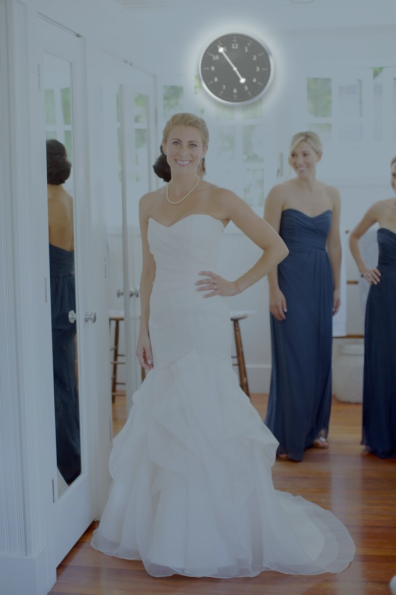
{"hour": 4, "minute": 54}
